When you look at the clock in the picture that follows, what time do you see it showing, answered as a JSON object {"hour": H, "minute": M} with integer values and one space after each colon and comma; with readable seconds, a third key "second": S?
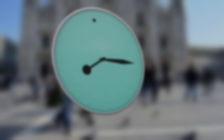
{"hour": 8, "minute": 17}
